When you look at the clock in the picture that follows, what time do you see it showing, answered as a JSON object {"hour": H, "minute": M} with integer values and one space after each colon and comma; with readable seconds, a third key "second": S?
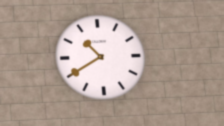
{"hour": 10, "minute": 40}
